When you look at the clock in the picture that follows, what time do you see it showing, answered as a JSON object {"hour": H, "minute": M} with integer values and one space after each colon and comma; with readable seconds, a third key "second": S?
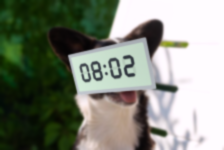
{"hour": 8, "minute": 2}
